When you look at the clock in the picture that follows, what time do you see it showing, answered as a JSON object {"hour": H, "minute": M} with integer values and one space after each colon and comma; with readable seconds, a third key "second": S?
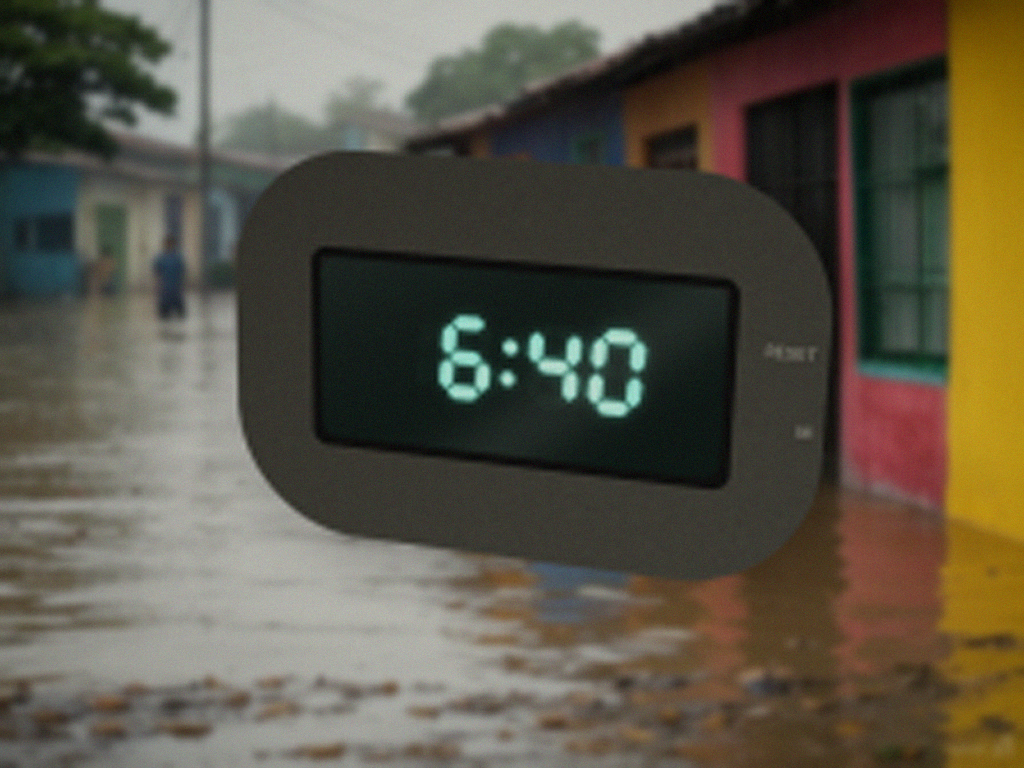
{"hour": 6, "minute": 40}
